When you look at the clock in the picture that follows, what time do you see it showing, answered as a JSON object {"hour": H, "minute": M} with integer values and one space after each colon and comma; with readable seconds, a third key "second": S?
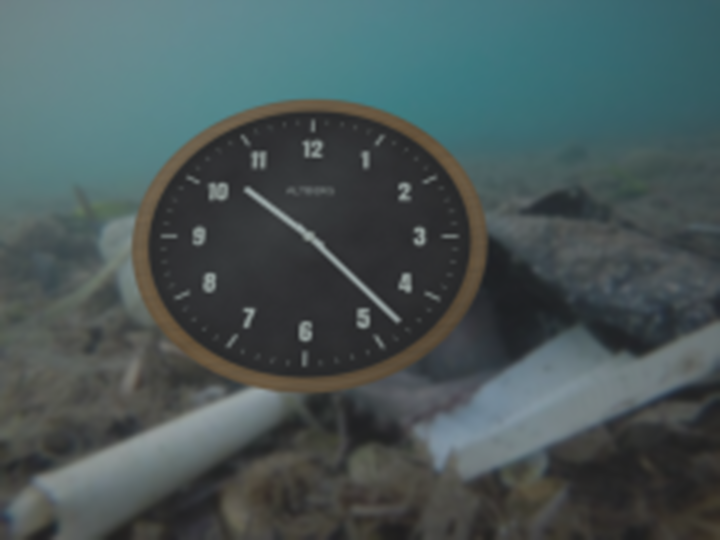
{"hour": 10, "minute": 23}
